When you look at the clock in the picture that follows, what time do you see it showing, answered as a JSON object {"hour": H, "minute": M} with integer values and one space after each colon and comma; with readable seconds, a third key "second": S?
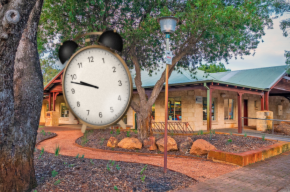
{"hour": 9, "minute": 48}
